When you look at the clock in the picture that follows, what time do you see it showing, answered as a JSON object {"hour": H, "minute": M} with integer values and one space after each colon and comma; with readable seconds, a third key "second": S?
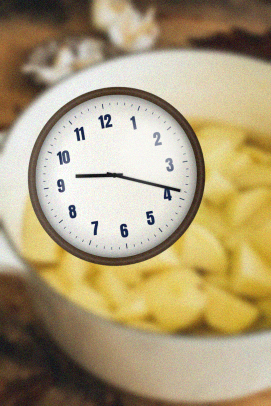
{"hour": 9, "minute": 19}
